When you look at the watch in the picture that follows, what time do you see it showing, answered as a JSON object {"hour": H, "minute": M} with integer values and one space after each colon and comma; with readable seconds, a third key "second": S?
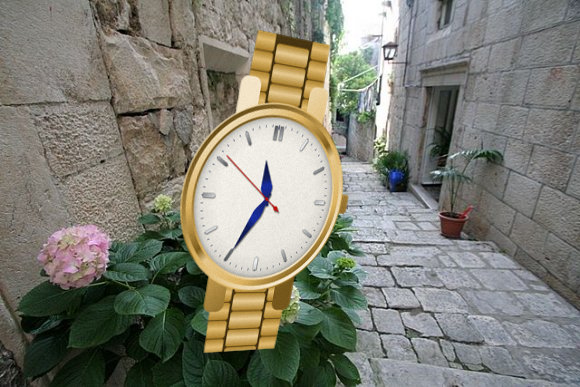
{"hour": 11, "minute": 34, "second": 51}
